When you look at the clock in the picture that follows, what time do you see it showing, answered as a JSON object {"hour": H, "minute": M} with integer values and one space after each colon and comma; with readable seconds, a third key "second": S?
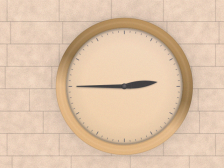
{"hour": 2, "minute": 45}
